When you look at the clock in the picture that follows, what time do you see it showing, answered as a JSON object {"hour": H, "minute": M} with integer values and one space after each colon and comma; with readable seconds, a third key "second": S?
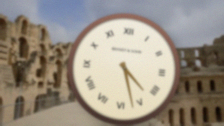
{"hour": 4, "minute": 27}
